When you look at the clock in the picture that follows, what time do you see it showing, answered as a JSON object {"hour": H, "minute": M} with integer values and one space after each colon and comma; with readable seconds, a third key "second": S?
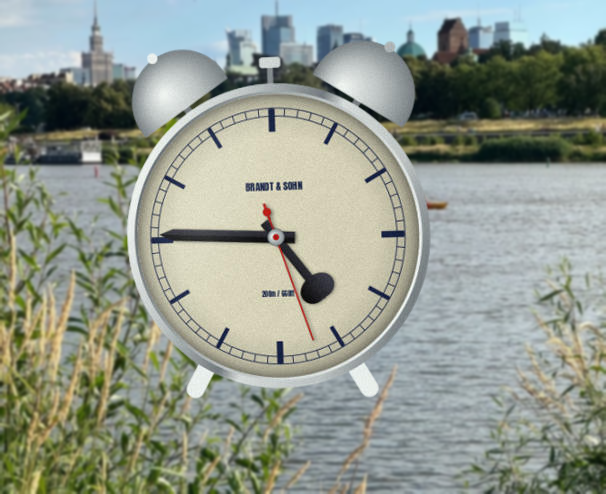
{"hour": 4, "minute": 45, "second": 27}
